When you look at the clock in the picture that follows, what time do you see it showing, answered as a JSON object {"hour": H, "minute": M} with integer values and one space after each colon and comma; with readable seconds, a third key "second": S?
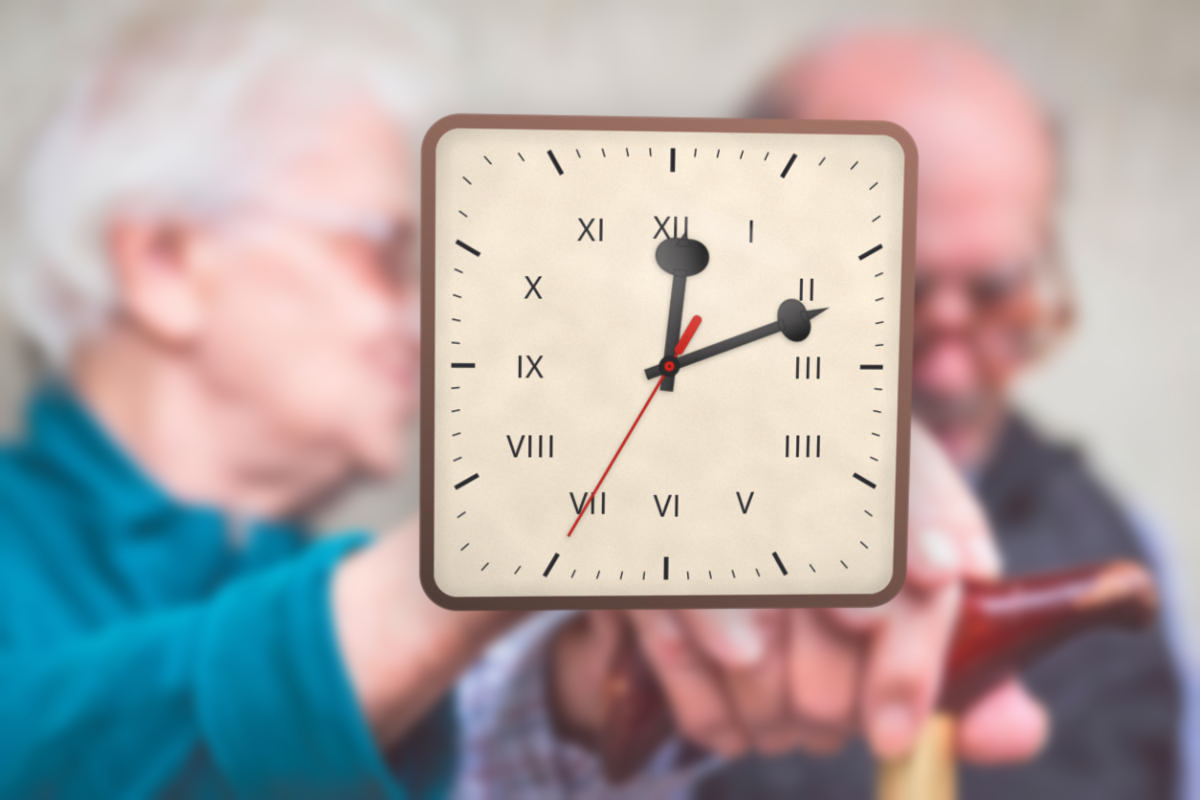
{"hour": 12, "minute": 11, "second": 35}
